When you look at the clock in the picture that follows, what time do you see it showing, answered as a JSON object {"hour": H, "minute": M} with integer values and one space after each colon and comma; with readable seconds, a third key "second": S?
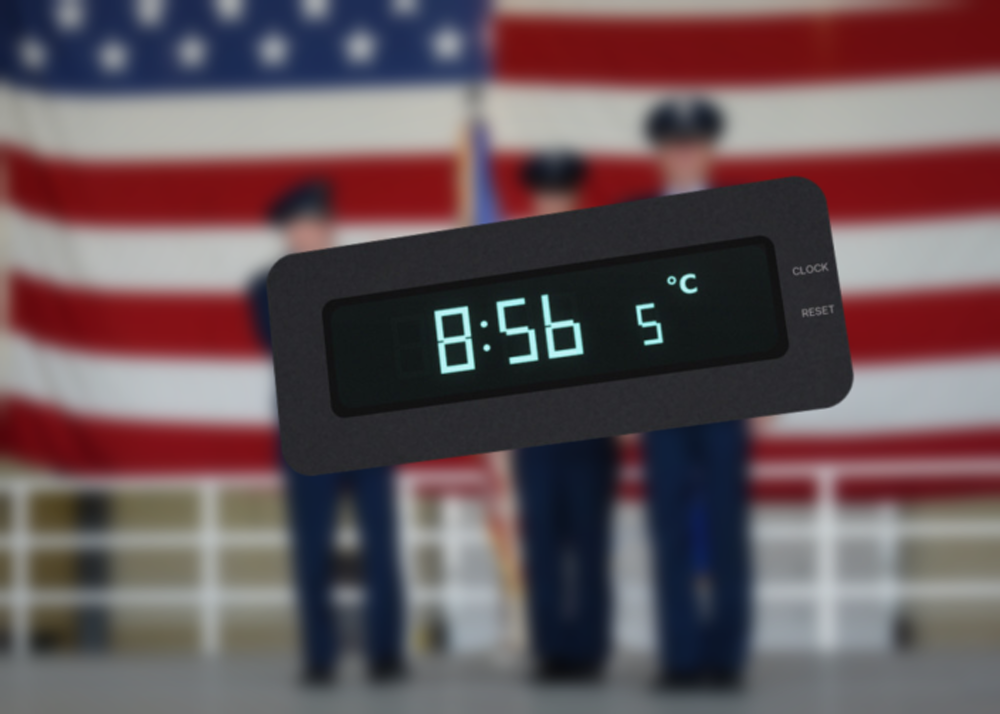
{"hour": 8, "minute": 56}
